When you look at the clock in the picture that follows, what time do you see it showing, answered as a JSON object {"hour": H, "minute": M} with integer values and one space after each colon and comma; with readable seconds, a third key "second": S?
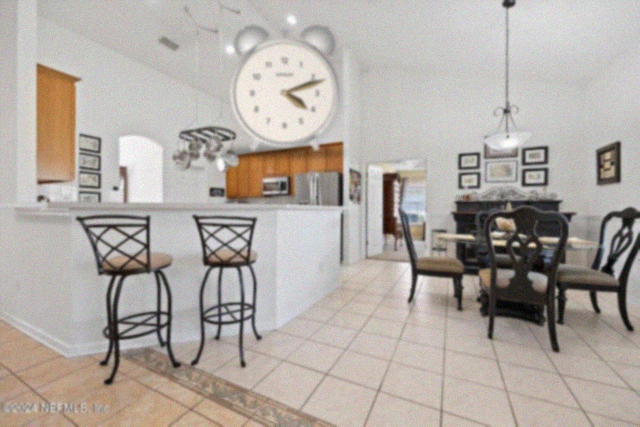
{"hour": 4, "minute": 12}
